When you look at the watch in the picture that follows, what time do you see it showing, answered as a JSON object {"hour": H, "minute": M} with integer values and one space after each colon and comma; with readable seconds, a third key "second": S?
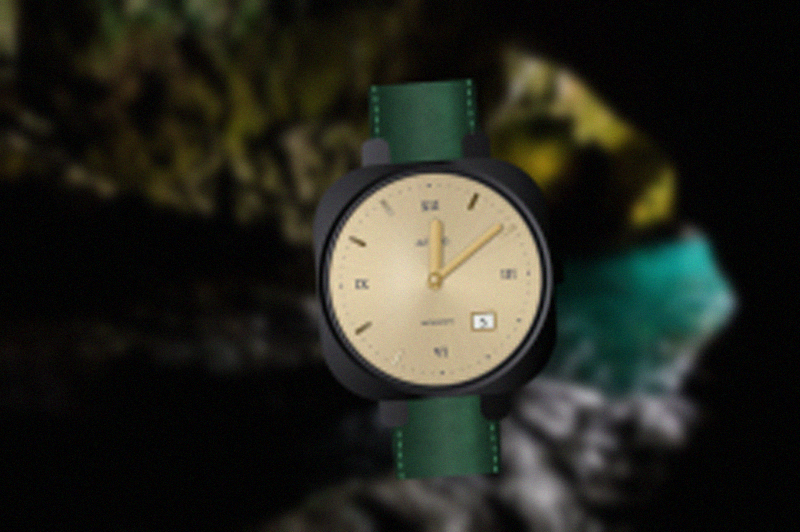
{"hour": 12, "minute": 9}
